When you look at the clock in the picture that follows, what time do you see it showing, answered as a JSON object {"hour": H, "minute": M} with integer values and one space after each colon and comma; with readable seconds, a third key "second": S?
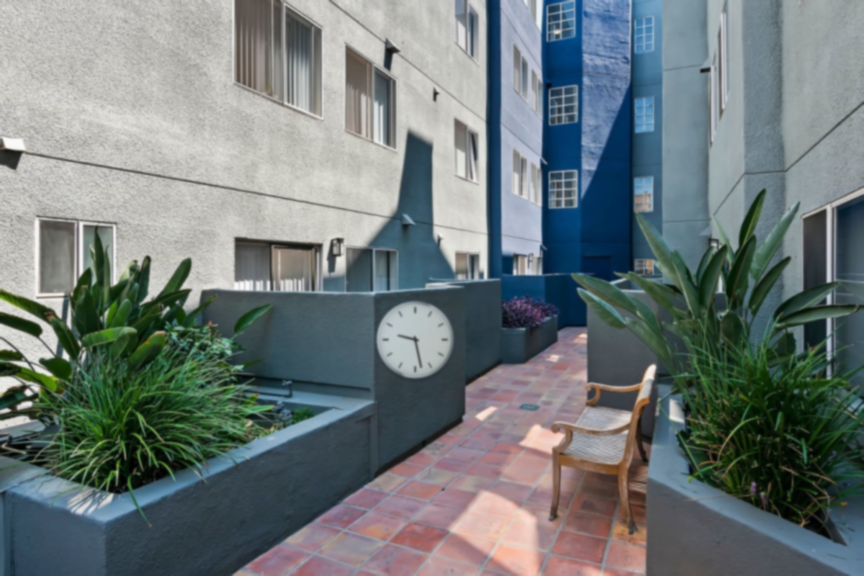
{"hour": 9, "minute": 28}
